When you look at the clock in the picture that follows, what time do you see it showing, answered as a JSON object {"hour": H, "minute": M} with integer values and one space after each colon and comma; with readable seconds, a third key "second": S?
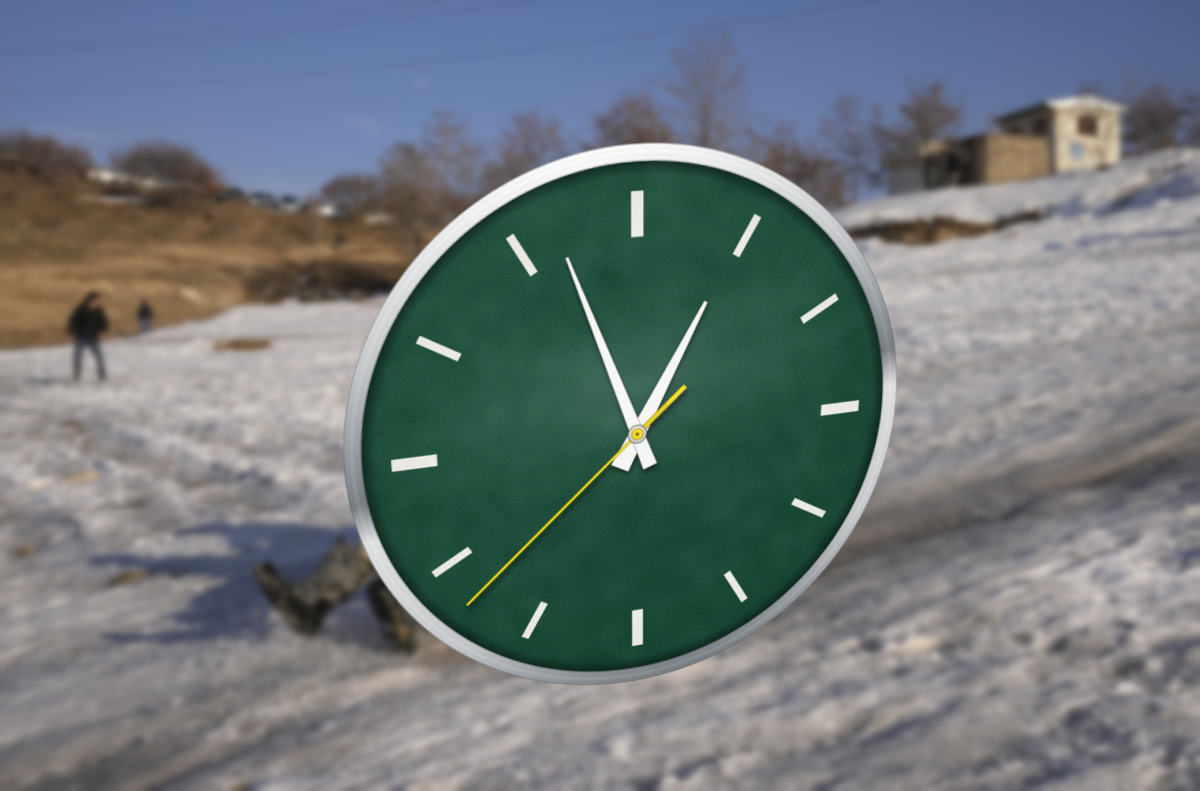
{"hour": 12, "minute": 56, "second": 38}
